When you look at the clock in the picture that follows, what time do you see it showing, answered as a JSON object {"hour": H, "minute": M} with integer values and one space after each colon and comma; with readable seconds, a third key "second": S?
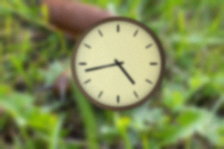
{"hour": 4, "minute": 43}
